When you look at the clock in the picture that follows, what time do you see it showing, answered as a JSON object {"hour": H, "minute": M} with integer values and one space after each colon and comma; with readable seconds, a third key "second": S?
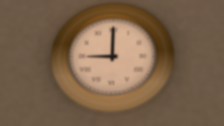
{"hour": 9, "minute": 0}
